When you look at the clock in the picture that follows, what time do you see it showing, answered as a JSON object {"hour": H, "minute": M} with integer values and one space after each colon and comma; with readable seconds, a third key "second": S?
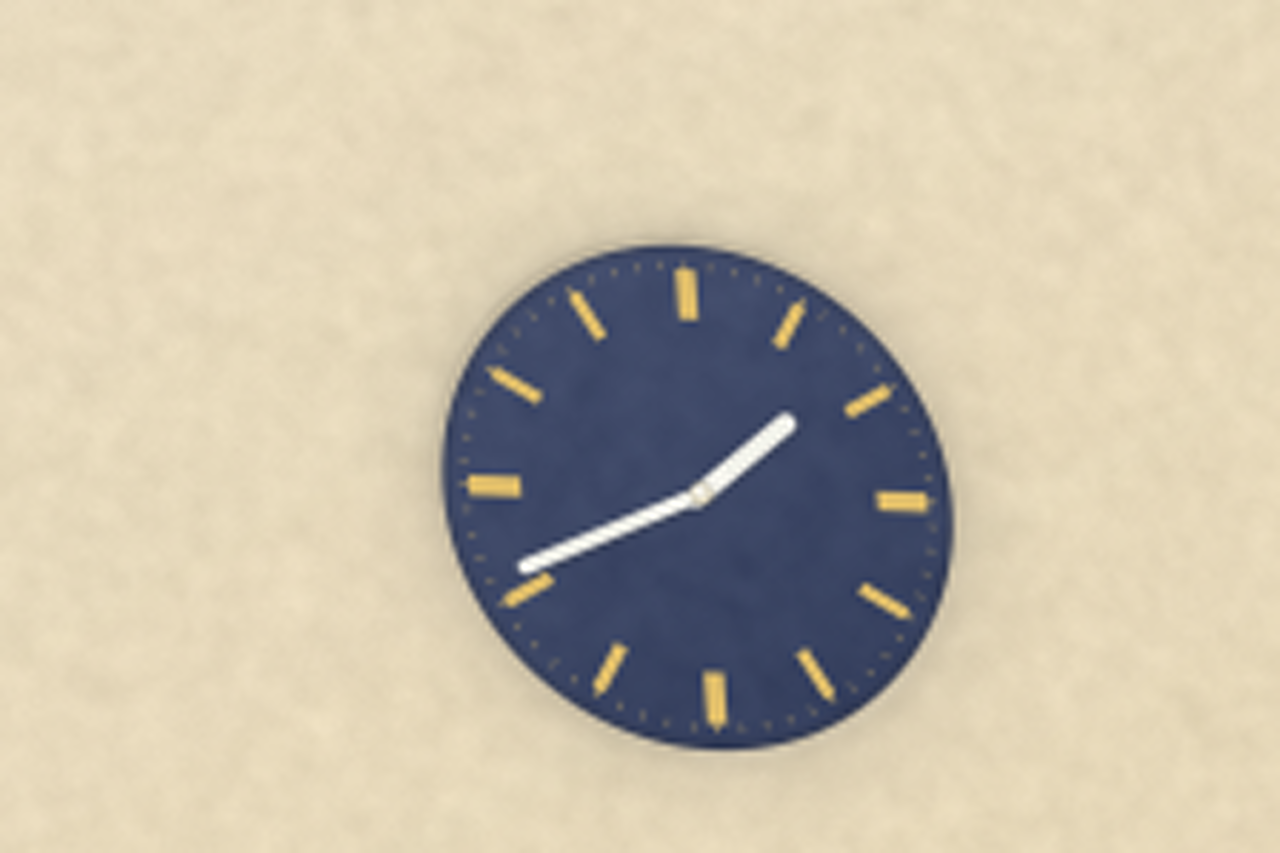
{"hour": 1, "minute": 41}
